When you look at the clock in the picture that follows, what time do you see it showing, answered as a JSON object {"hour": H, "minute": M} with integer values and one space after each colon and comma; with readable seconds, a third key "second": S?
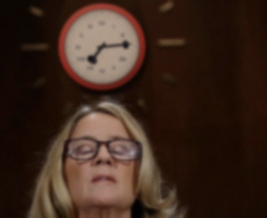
{"hour": 7, "minute": 14}
